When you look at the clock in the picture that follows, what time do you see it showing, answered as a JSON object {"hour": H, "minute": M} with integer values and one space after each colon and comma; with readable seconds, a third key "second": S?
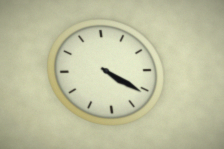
{"hour": 4, "minute": 21}
